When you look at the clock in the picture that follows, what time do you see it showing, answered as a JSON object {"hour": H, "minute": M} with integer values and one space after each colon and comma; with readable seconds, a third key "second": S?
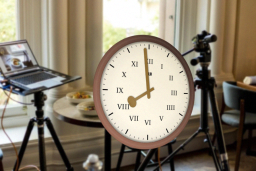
{"hour": 7, "minute": 59}
